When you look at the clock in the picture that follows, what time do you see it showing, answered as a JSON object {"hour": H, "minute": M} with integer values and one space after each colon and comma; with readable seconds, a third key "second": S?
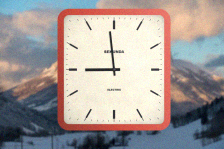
{"hour": 8, "minute": 59}
